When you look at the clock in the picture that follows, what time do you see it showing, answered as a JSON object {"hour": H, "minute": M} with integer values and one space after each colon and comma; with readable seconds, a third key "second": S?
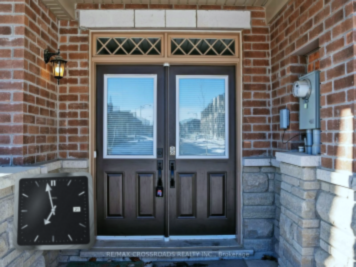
{"hour": 6, "minute": 58}
